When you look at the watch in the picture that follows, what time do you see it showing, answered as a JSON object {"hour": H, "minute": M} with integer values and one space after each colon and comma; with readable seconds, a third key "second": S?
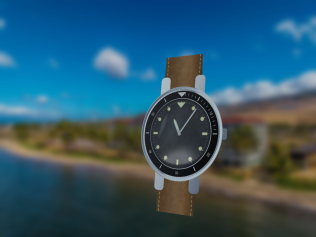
{"hour": 11, "minute": 6}
